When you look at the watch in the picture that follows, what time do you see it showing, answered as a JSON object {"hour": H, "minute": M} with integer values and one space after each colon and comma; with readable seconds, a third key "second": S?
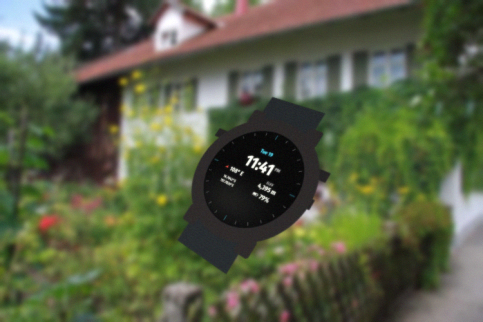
{"hour": 11, "minute": 41}
